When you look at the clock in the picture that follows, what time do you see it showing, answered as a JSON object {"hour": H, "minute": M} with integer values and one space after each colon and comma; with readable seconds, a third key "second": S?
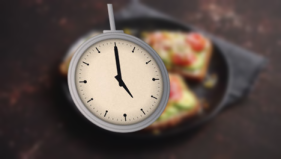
{"hour": 5, "minute": 0}
